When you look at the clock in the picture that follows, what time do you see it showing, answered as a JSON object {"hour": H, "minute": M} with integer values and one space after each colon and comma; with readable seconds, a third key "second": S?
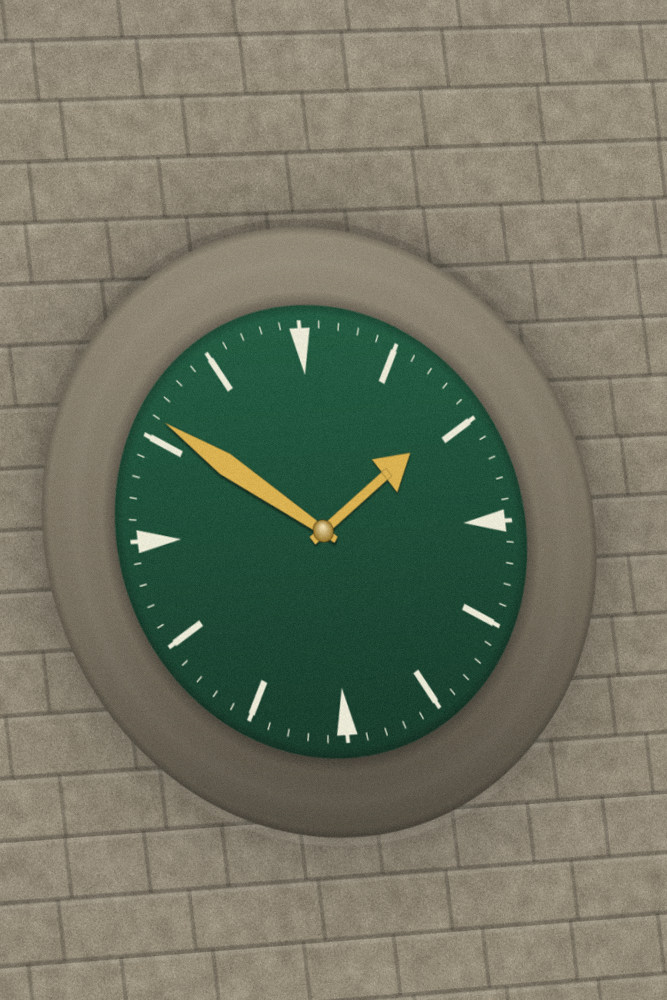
{"hour": 1, "minute": 51}
